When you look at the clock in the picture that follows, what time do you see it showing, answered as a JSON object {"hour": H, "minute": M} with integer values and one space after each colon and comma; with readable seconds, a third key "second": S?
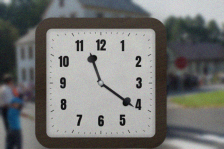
{"hour": 11, "minute": 21}
